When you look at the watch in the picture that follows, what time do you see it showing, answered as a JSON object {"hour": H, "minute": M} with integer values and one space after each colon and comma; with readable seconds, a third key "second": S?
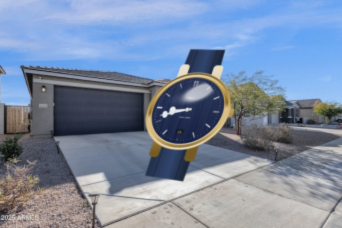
{"hour": 8, "minute": 42}
